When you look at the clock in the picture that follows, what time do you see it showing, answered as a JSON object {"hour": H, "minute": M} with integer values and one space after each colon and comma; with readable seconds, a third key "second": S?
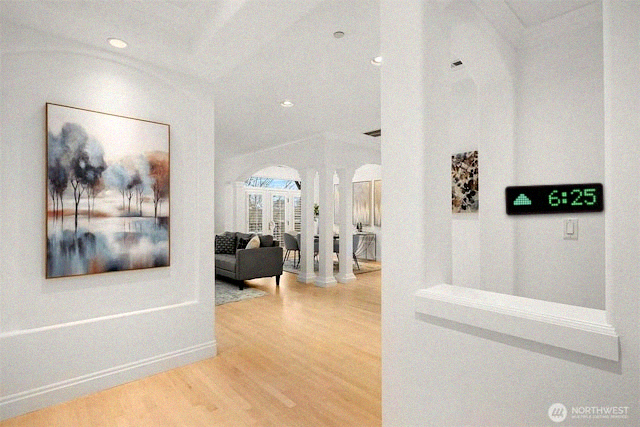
{"hour": 6, "minute": 25}
